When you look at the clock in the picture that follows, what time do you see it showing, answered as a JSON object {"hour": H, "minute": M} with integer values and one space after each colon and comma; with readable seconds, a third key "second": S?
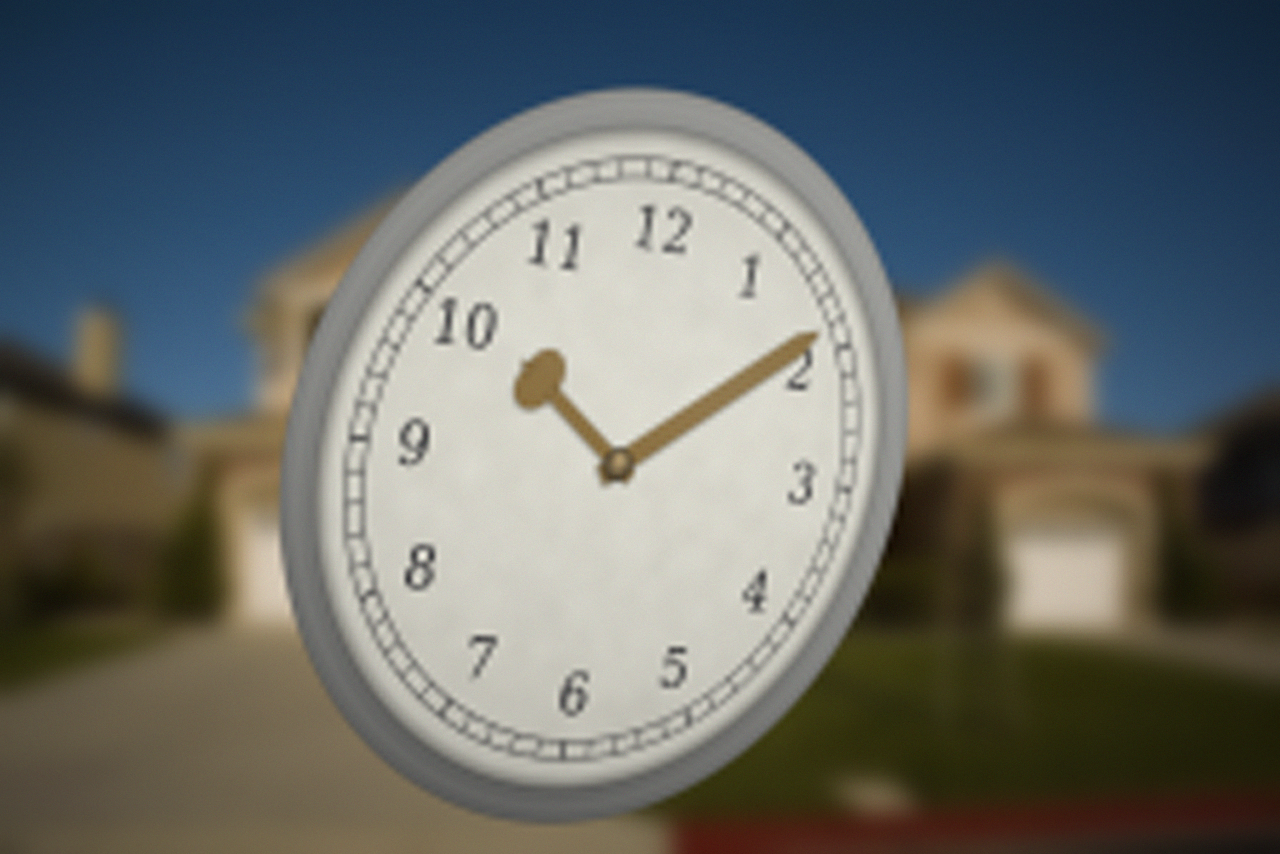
{"hour": 10, "minute": 9}
